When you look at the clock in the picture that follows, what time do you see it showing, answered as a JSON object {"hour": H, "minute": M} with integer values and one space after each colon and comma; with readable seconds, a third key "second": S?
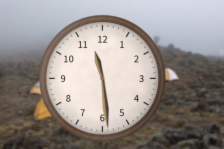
{"hour": 11, "minute": 29}
